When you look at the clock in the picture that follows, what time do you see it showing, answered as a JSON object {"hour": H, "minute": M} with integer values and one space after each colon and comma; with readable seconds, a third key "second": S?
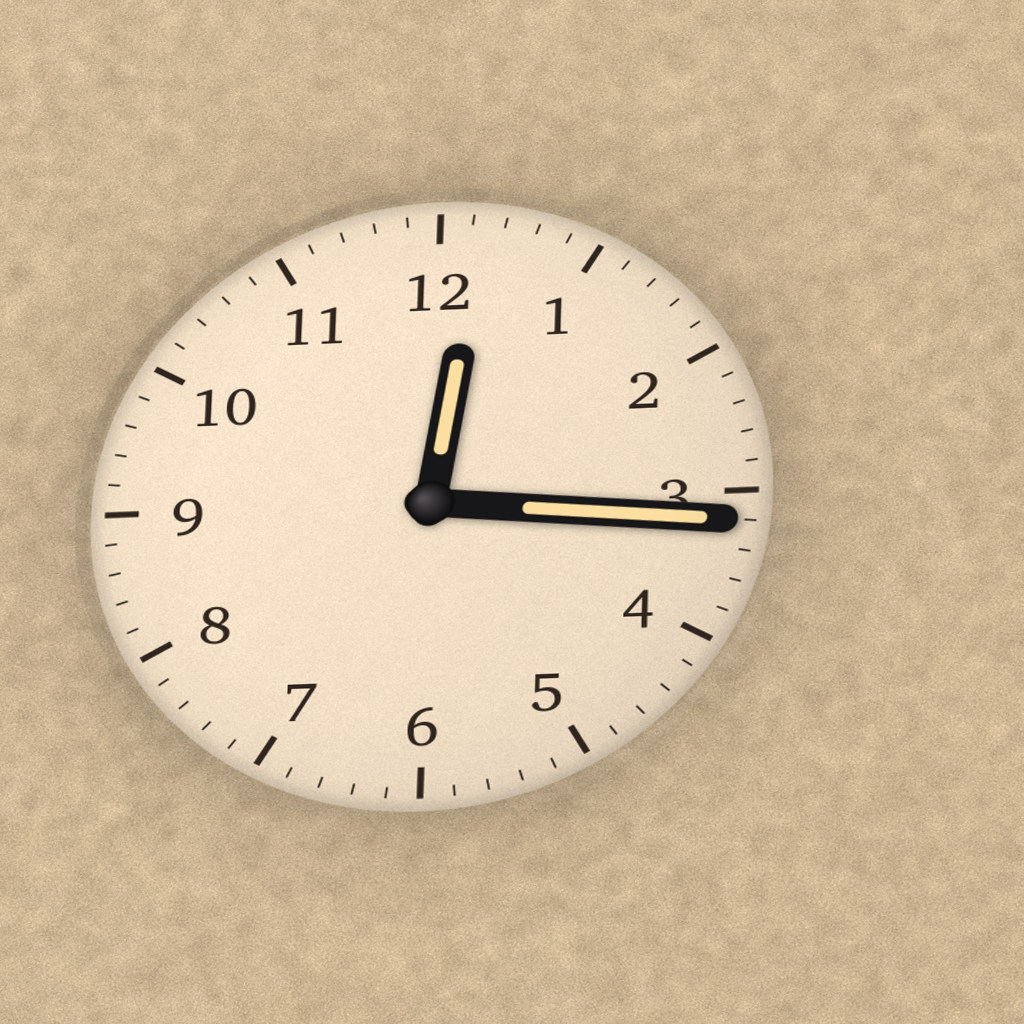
{"hour": 12, "minute": 16}
